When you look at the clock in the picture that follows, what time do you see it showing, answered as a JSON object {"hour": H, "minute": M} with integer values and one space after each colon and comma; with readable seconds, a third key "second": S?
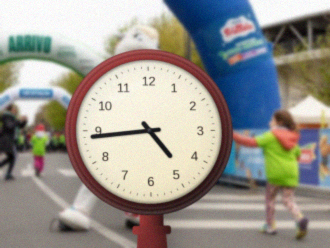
{"hour": 4, "minute": 44}
